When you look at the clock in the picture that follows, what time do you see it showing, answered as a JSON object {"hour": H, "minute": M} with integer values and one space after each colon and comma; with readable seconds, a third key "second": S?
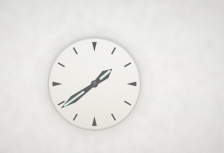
{"hour": 1, "minute": 39}
